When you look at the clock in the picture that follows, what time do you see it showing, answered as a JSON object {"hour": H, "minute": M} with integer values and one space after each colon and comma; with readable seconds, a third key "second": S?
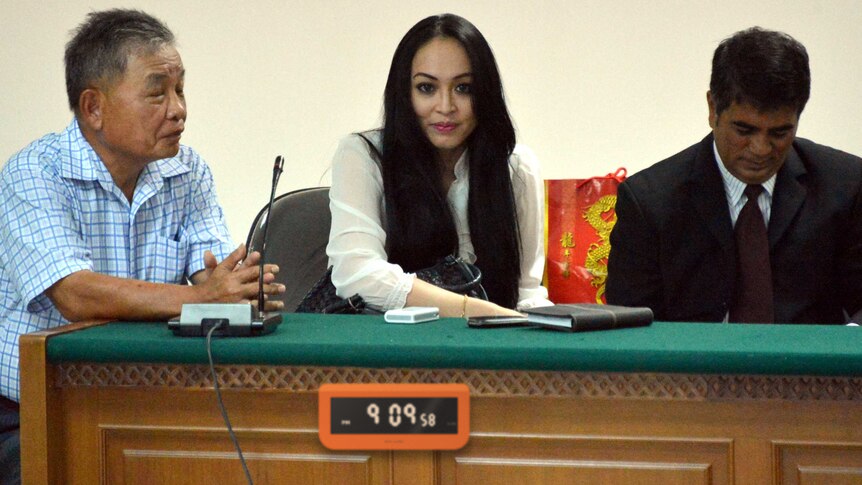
{"hour": 9, "minute": 9, "second": 58}
